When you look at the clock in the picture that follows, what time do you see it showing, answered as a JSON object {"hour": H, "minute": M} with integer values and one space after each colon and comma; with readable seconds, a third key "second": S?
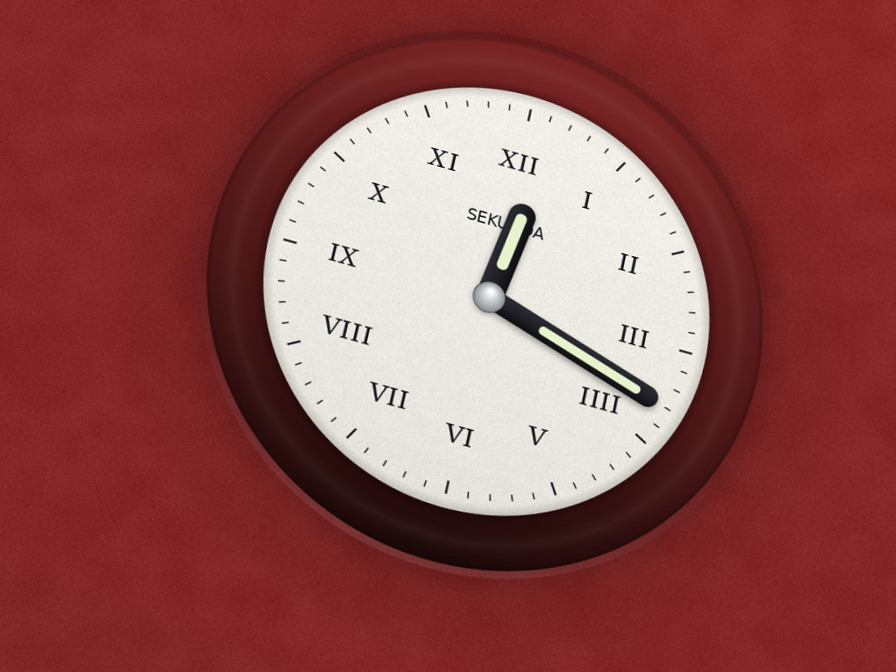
{"hour": 12, "minute": 18}
